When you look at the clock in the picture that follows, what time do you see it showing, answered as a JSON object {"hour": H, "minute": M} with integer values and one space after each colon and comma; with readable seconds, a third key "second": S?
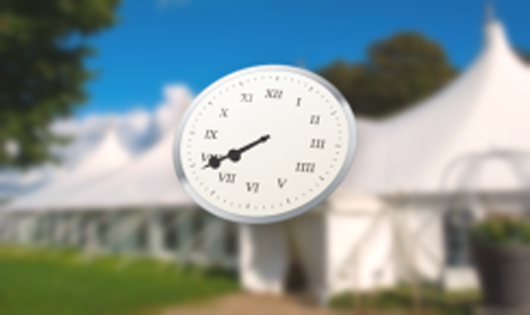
{"hour": 7, "minute": 39}
